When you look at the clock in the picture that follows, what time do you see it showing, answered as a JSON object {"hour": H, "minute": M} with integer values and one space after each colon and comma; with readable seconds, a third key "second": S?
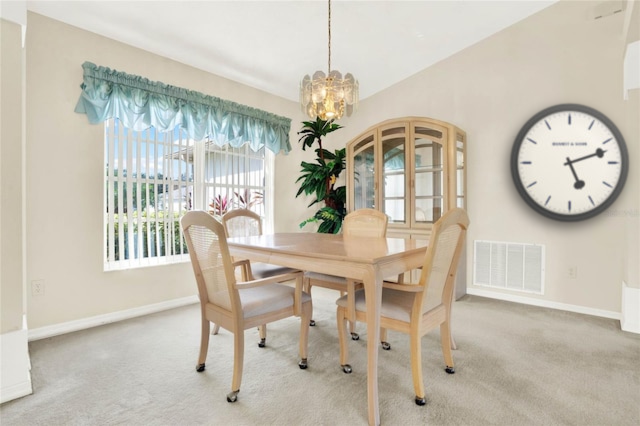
{"hour": 5, "minute": 12}
